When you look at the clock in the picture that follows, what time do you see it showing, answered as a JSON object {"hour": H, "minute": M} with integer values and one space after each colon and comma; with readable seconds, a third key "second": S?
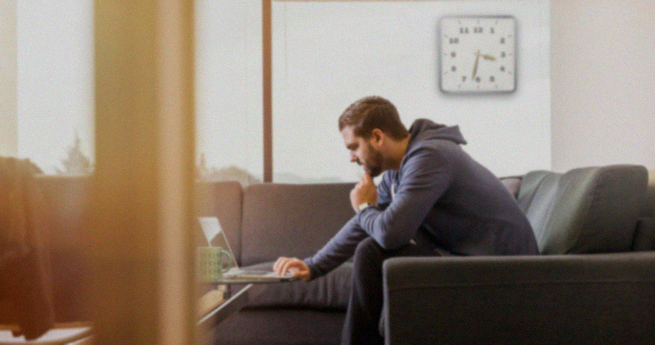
{"hour": 3, "minute": 32}
